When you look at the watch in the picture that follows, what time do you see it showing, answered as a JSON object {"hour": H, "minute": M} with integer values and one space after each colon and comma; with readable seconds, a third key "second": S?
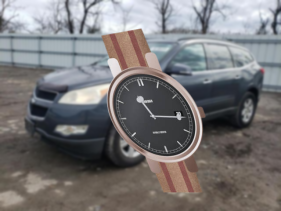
{"hour": 11, "minute": 16}
